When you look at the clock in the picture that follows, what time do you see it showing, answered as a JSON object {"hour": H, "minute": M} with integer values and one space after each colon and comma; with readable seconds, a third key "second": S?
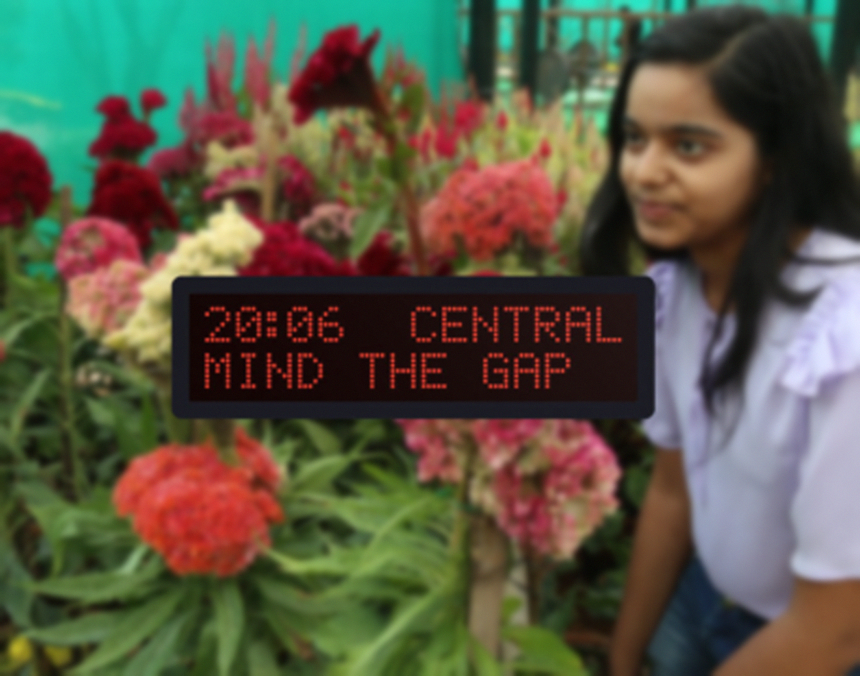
{"hour": 20, "minute": 6}
